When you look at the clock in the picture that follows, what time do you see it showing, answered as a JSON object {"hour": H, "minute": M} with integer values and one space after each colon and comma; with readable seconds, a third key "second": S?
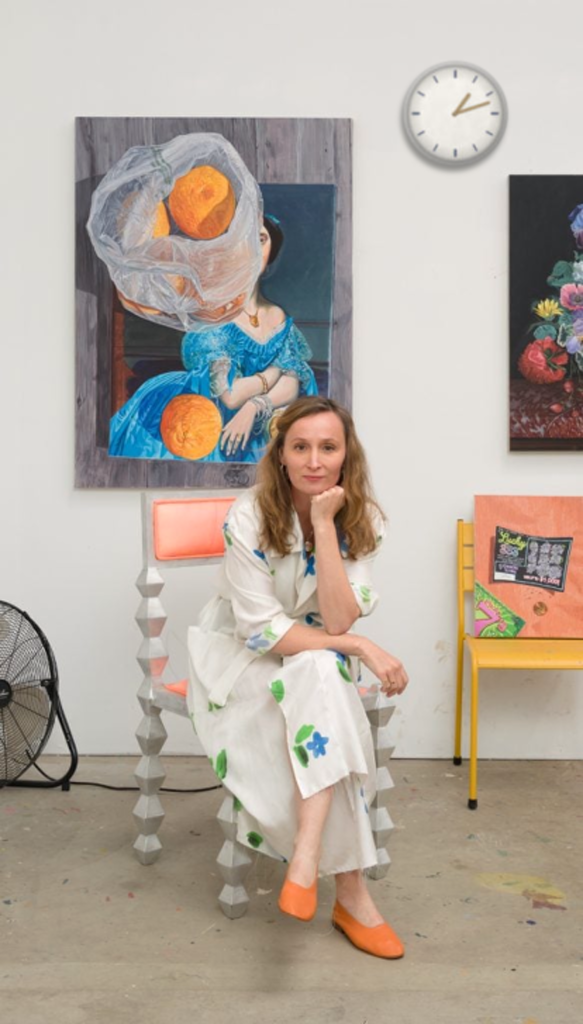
{"hour": 1, "minute": 12}
